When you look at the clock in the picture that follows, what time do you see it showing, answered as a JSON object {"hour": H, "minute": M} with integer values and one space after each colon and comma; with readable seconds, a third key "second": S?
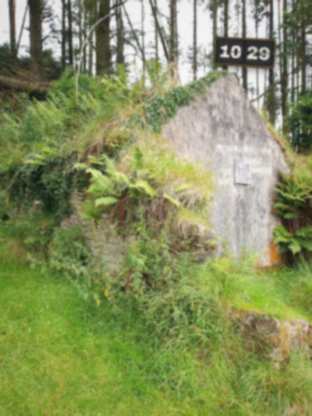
{"hour": 10, "minute": 29}
